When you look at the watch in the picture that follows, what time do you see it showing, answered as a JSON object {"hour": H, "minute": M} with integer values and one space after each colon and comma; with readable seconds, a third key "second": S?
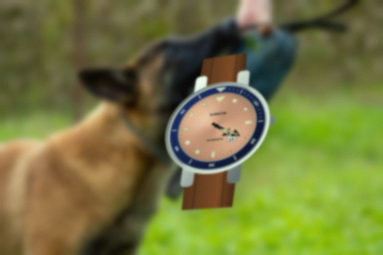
{"hour": 4, "minute": 20}
